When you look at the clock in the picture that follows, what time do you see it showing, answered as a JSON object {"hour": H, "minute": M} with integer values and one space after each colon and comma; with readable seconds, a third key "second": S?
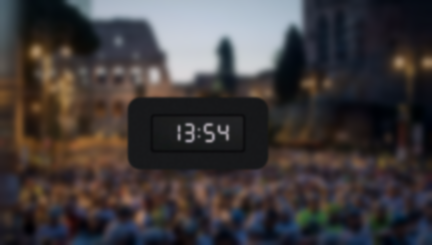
{"hour": 13, "minute": 54}
